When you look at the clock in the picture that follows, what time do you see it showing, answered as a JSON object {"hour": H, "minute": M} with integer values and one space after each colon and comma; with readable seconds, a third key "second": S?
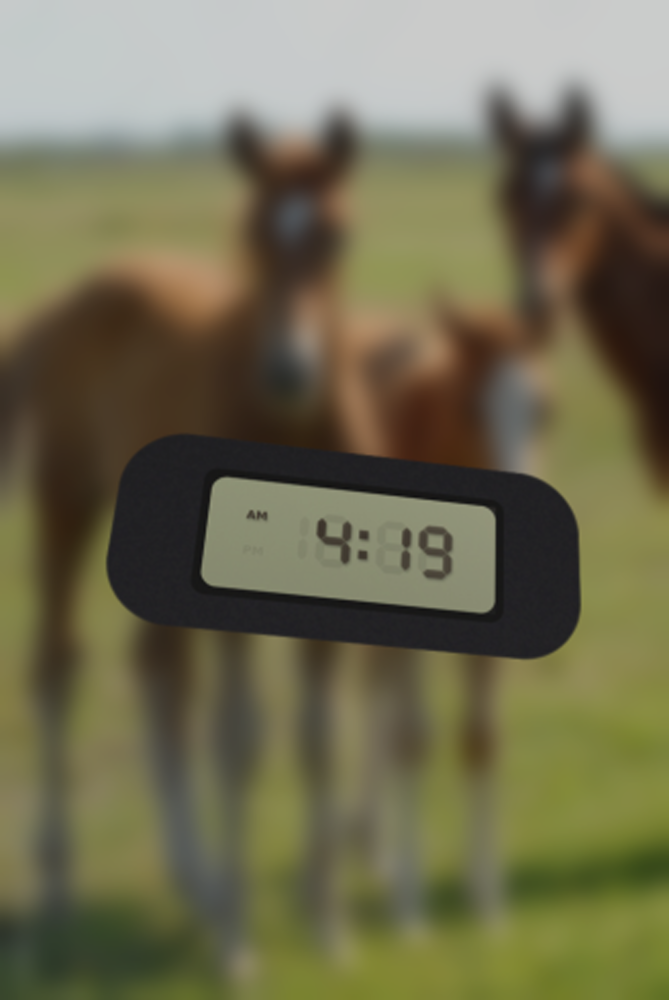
{"hour": 4, "minute": 19}
